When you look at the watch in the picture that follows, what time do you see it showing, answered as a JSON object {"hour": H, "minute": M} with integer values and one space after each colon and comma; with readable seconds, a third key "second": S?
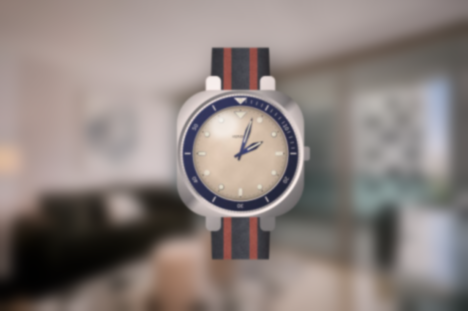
{"hour": 2, "minute": 3}
